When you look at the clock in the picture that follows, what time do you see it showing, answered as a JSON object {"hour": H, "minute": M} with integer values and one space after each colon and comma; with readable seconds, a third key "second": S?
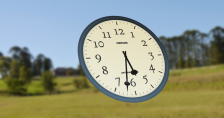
{"hour": 5, "minute": 32}
